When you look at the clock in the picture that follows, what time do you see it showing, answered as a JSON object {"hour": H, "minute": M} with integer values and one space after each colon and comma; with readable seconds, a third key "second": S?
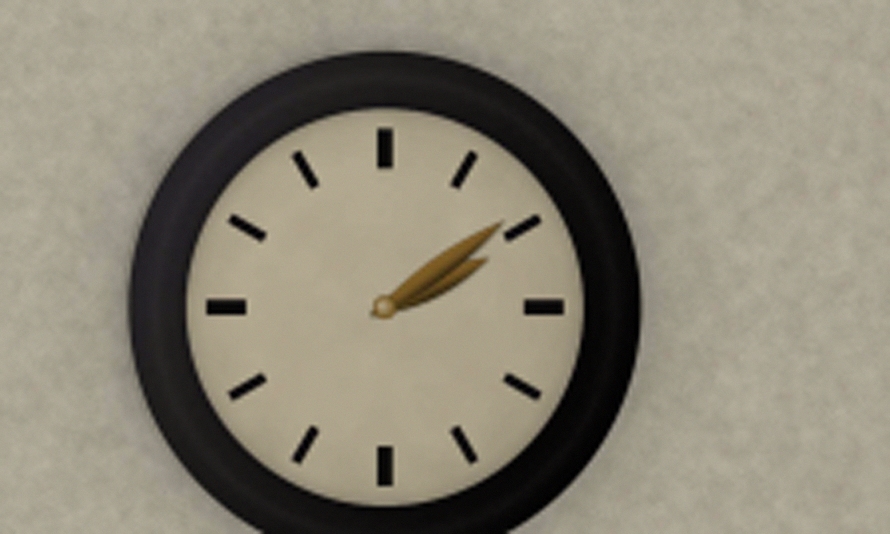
{"hour": 2, "minute": 9}
